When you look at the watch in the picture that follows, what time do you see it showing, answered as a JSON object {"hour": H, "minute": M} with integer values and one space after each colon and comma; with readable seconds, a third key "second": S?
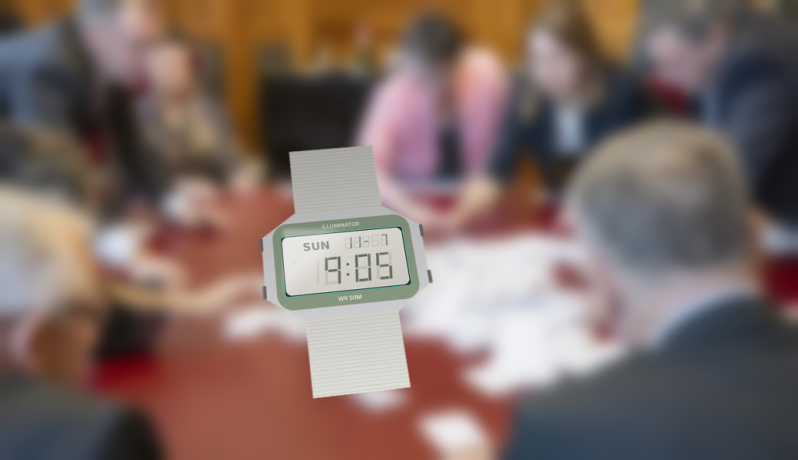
{"hour": 9, "minute": 5}
